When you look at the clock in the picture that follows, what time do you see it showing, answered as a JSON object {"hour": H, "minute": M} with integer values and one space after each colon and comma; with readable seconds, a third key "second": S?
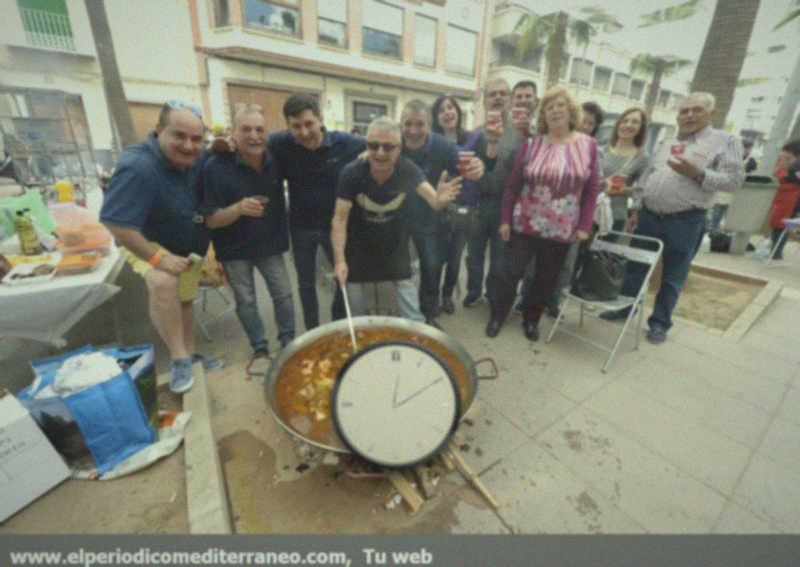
{"hour": 12, "minute": 10}
